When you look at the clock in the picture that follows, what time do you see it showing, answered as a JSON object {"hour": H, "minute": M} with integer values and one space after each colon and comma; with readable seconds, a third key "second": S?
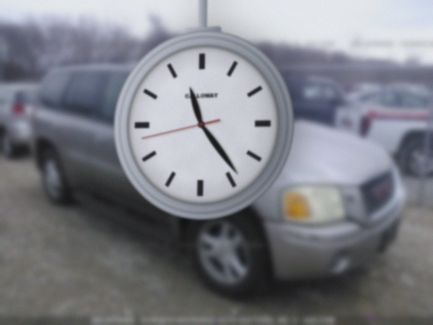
{"hour": 11, "minute": 23, "second": 43}
